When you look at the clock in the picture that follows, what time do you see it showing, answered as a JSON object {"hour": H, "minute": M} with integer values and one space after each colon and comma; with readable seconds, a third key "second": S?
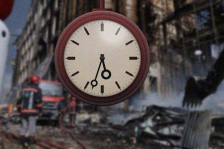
{"hour": 5, "minute": 33}
